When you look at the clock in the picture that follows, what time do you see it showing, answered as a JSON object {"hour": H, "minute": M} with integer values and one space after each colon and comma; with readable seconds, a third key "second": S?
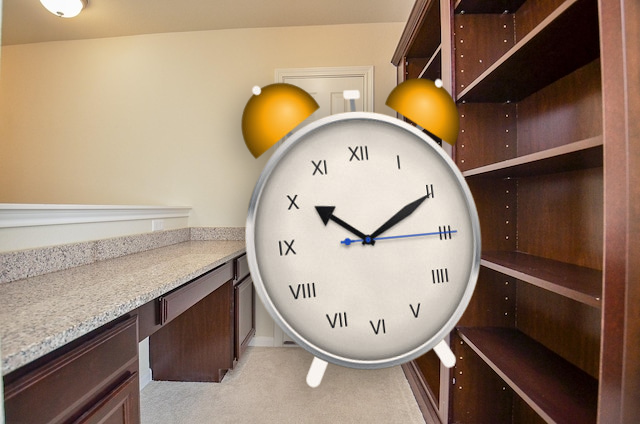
{"hour": 10, "minute": 10, "second": 15}
